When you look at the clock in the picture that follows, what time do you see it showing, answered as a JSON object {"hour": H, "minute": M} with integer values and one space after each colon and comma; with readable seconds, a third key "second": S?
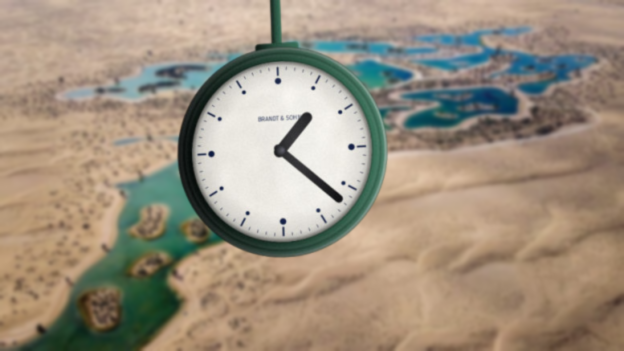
{"hour": 1, "minute": 22}
